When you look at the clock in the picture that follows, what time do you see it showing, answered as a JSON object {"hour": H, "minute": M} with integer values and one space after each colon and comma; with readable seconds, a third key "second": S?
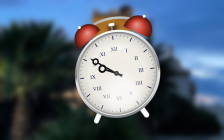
{"hour": 9, "minute": 51}
